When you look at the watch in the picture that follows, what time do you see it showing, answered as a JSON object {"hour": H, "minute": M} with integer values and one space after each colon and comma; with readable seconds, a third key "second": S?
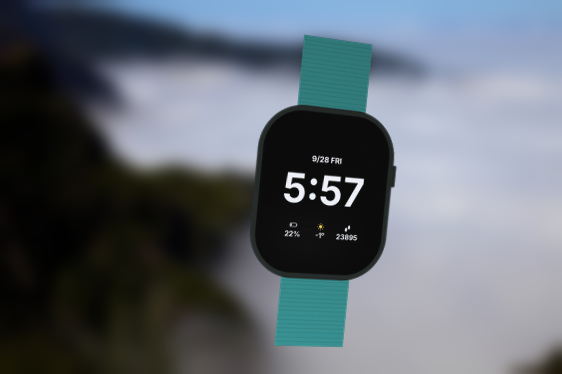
{"hour": 5, "minute": 57}
